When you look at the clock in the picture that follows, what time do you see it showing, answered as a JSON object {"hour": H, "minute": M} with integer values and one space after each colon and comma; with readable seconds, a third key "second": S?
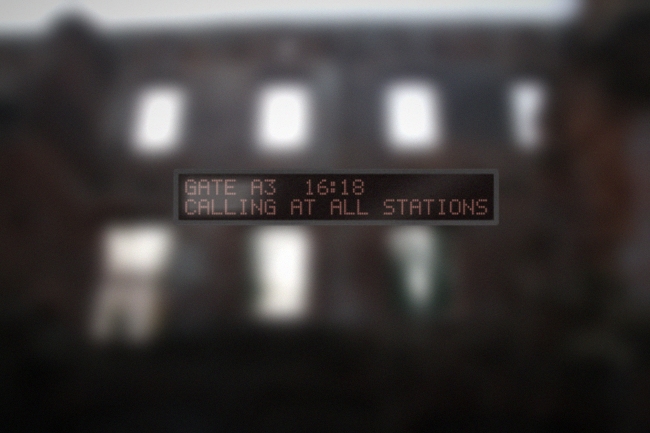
{"hour": 16, "minute": 18}
